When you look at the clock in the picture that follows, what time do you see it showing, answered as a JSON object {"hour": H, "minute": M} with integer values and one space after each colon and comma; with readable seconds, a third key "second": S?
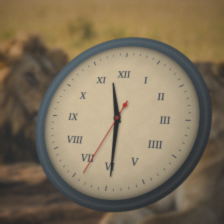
{"hour": 11, "minute": 29, "second": 34}
